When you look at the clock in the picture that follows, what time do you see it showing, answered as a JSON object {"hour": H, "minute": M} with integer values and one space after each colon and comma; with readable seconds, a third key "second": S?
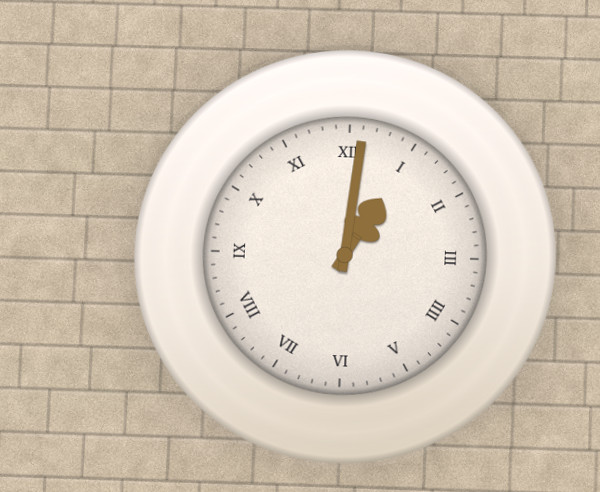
{"hour": 1, "minute": 1}
